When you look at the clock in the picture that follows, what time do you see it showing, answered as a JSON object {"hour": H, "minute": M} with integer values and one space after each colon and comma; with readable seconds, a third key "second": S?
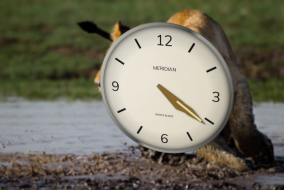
{"hour": 4, "minute": 21}
